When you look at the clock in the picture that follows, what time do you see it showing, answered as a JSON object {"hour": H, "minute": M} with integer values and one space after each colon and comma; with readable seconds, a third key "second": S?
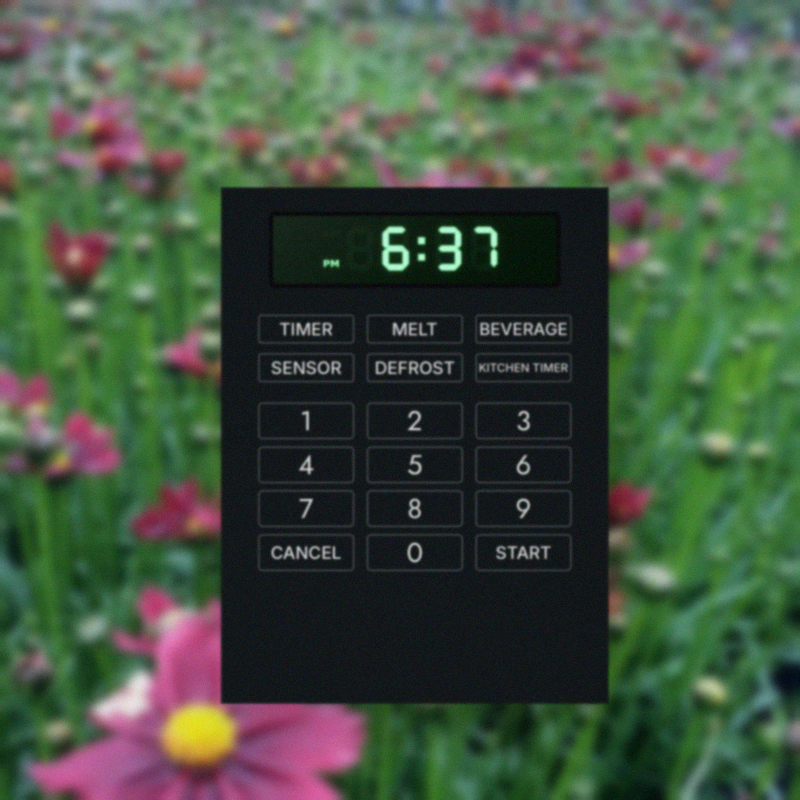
{"hour": 6, "minute": 37}
